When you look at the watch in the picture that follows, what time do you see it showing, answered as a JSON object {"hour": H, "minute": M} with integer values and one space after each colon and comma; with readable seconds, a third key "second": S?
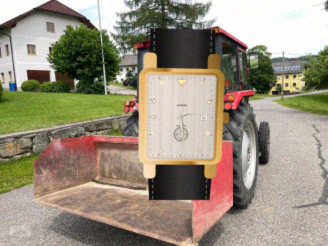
{"hour": 2, "minute": 29}
